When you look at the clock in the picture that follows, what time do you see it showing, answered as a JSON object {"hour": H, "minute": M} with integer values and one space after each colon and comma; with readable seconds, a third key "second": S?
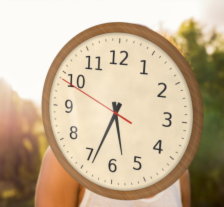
{"hour": 5, "minute": 33, "second": 49}
